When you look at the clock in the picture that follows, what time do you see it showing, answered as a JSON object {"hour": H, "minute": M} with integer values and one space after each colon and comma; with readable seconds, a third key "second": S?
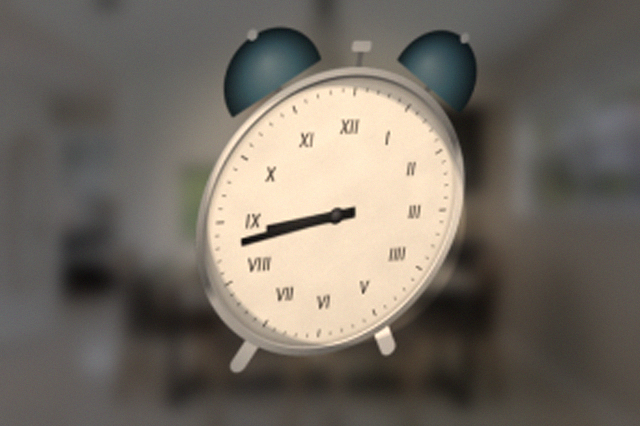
{"hour": 8, "minute": 43}
